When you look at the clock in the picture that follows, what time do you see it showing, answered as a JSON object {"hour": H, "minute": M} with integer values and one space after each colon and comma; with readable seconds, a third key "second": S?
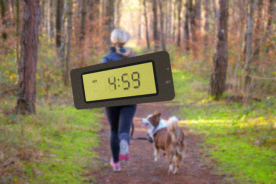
{"hour": 4, "minute": 59}
